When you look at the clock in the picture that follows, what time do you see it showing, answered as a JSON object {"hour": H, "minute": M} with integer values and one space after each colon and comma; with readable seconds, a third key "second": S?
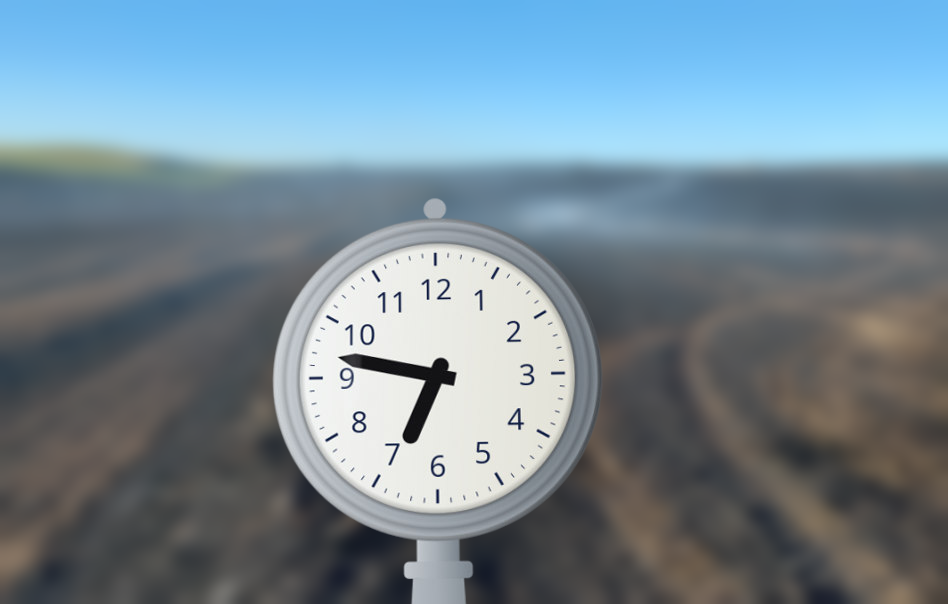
{"hour": 6, "minute": 47}
